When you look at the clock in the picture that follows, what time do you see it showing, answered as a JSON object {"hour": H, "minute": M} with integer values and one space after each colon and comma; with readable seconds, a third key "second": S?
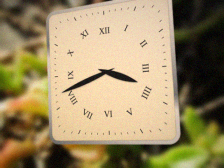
{"hour": 3, "minute": 42}
